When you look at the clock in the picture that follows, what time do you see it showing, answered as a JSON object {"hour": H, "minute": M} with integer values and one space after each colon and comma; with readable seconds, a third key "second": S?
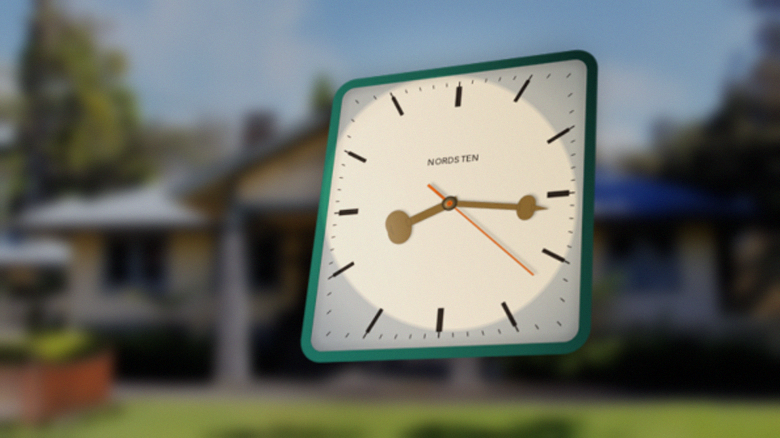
{"hour": 8, "minute": 16, "second": 22}
